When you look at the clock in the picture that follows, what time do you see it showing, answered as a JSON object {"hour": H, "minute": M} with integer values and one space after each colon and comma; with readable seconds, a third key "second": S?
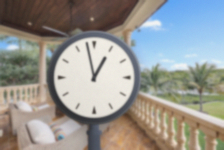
{"hour": 12, "minute": 58}
